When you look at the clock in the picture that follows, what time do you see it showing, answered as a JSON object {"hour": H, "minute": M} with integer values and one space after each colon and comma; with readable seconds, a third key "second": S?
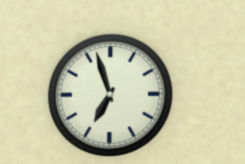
{"hour": 6, "minute": 57}
